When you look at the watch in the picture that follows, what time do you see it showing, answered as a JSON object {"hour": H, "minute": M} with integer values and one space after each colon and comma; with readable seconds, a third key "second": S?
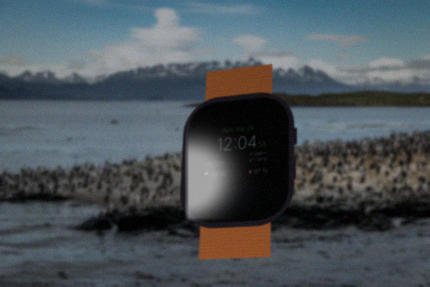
{"hour": 12, "minute": 4}
